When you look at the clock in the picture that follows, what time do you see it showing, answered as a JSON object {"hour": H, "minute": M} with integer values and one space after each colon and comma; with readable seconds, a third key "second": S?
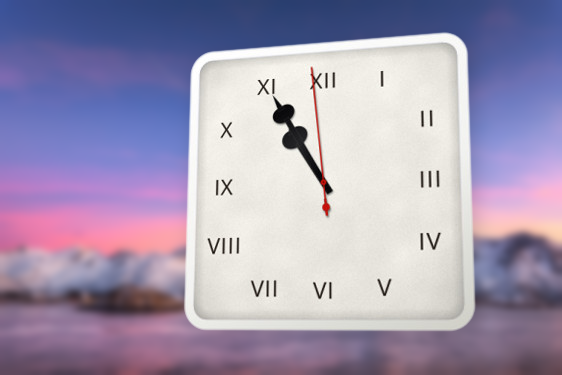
{"hour": 10, "minute": 54, "second": 59}
